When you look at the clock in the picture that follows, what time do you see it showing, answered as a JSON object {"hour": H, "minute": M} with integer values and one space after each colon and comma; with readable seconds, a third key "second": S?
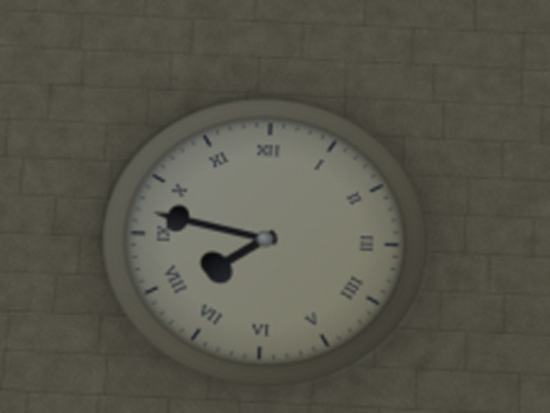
{"hour": 7, "minute": 47}
